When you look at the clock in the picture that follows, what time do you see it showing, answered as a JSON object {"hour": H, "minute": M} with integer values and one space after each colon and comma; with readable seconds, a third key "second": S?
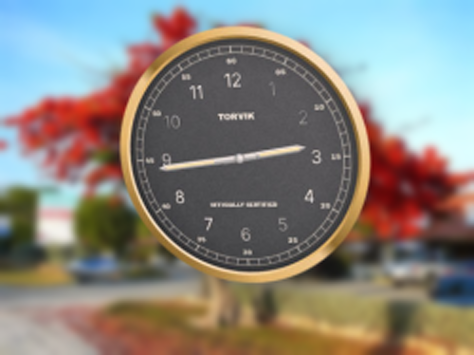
{"hour": 2, "minute": 44}
